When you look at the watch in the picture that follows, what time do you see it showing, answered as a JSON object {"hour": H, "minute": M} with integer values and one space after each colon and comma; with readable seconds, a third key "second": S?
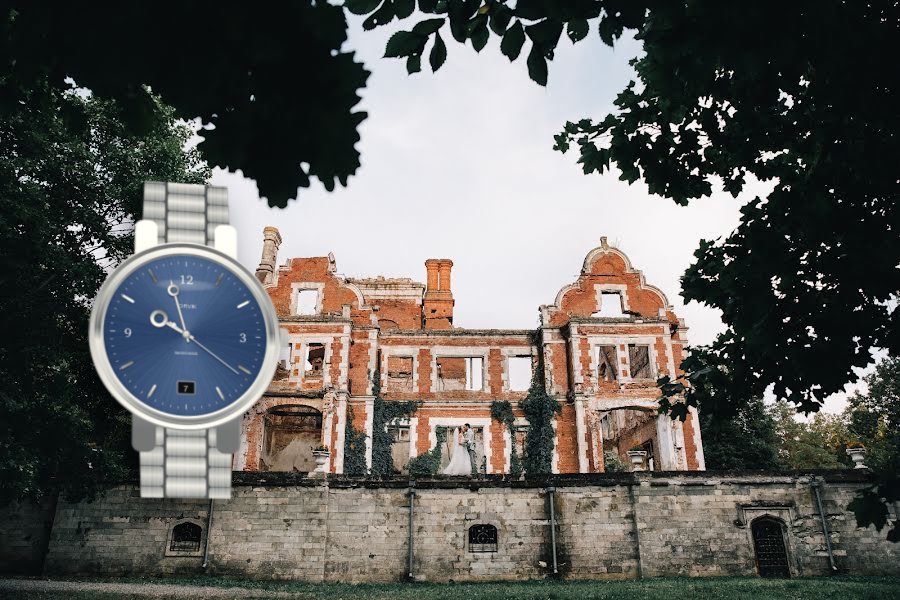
{"hour": 9, "minute": 57, "second": 21}
